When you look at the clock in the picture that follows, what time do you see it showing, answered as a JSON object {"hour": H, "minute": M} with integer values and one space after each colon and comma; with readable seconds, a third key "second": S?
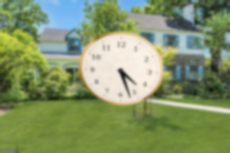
{"hour": 4, "minute": 27}
